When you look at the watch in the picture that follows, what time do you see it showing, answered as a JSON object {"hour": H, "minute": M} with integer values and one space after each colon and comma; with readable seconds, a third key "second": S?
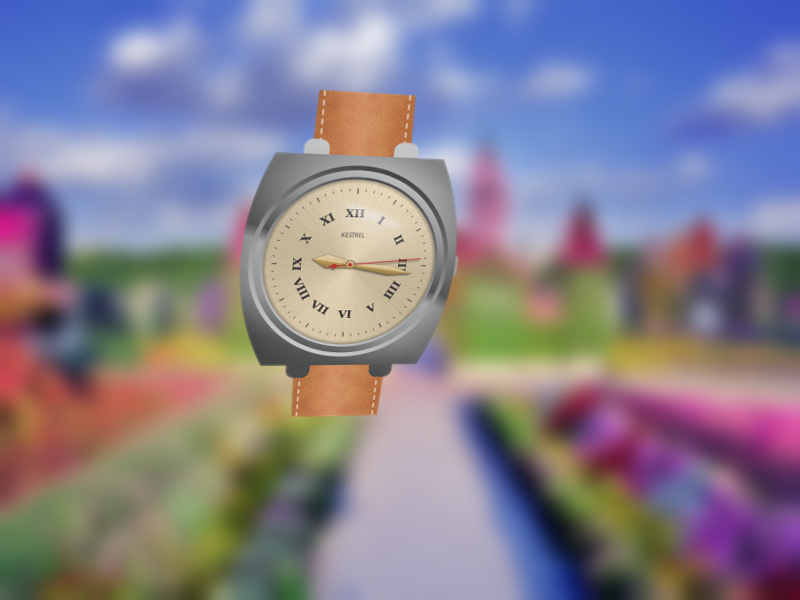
{"hour": 9, "minute": 16, "second": 14}
